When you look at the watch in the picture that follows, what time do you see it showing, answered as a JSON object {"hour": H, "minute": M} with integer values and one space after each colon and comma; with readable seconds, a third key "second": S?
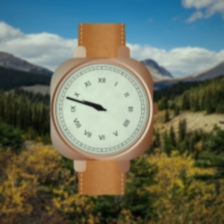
{"hour": 9, "minute": 48}
